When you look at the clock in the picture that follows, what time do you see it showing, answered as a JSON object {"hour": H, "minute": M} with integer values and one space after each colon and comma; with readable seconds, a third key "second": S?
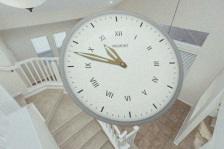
{"hour": 10, "minute": 48}
